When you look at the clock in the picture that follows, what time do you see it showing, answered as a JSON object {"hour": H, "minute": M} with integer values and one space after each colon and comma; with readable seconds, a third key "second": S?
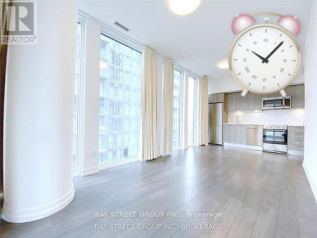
{"hour": 10, "minute": 7}
